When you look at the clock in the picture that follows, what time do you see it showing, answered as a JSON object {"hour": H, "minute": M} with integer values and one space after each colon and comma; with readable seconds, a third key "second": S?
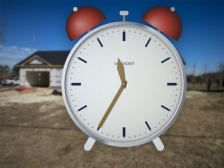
{"hour": 11, "minute": 35}
